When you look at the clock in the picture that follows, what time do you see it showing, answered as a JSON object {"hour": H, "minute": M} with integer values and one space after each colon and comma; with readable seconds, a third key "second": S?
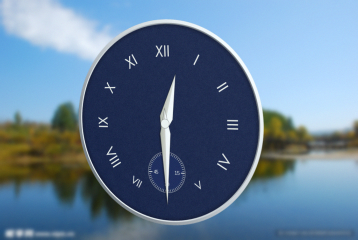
{"hour": 12, "minute": 30}
